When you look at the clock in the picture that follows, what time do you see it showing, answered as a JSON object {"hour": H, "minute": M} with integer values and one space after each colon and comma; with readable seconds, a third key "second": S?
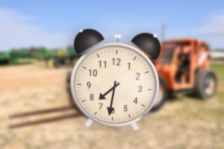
{"hour": 7, "minute": 31}
